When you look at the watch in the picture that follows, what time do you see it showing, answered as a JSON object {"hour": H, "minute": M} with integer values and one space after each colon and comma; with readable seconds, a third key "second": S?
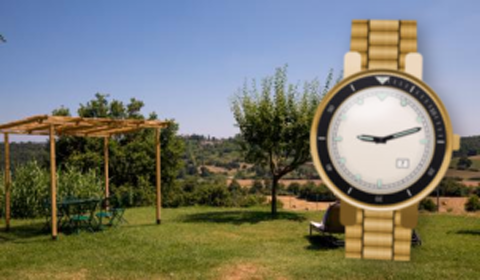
{"hour": 9, "minute": 12}
